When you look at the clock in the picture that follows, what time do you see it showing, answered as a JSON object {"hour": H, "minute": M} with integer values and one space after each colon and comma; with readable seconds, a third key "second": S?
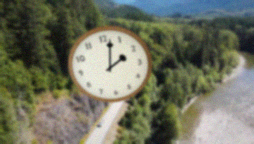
{"hour": 2, "minute": 2}
